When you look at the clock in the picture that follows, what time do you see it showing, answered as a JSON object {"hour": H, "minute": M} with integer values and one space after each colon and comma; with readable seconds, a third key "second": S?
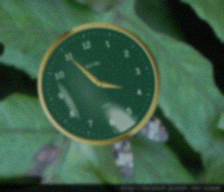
{"hour": 3, "minute": 55}
